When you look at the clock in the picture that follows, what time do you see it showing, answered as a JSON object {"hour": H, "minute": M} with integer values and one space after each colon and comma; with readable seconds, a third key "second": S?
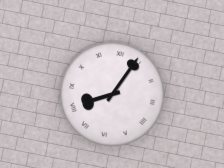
{"hour": 8, "minute": 4}
